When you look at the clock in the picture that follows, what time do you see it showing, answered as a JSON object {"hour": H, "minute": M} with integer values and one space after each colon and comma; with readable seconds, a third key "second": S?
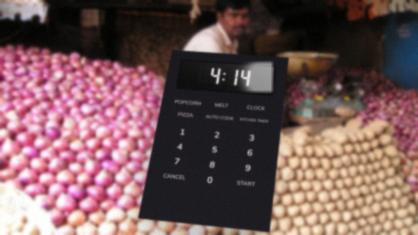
{"hour": 4, "minute": 14}
